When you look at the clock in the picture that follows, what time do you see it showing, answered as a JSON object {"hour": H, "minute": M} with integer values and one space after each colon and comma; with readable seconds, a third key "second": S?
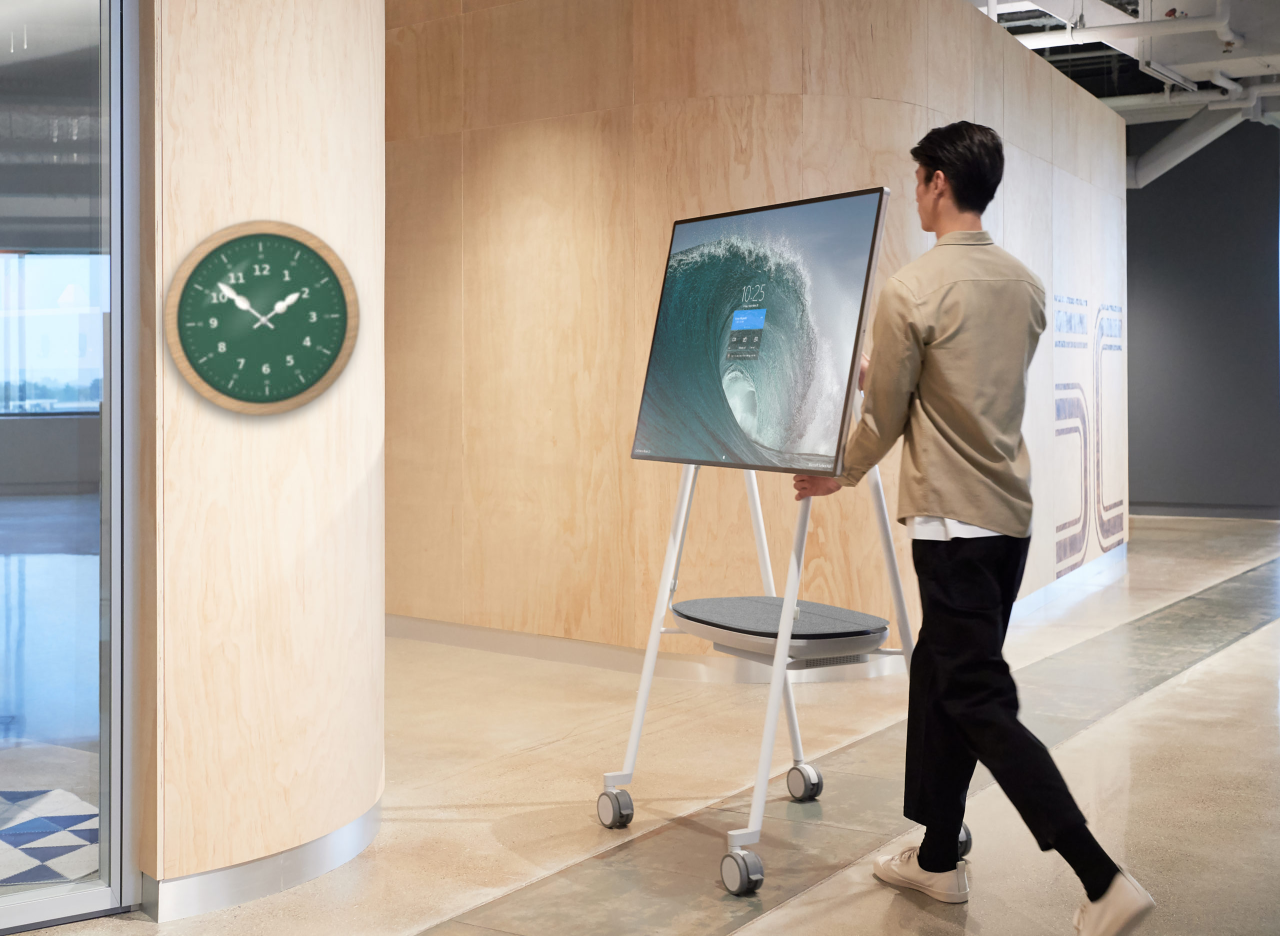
{"hour": 1, "minute": 52}
